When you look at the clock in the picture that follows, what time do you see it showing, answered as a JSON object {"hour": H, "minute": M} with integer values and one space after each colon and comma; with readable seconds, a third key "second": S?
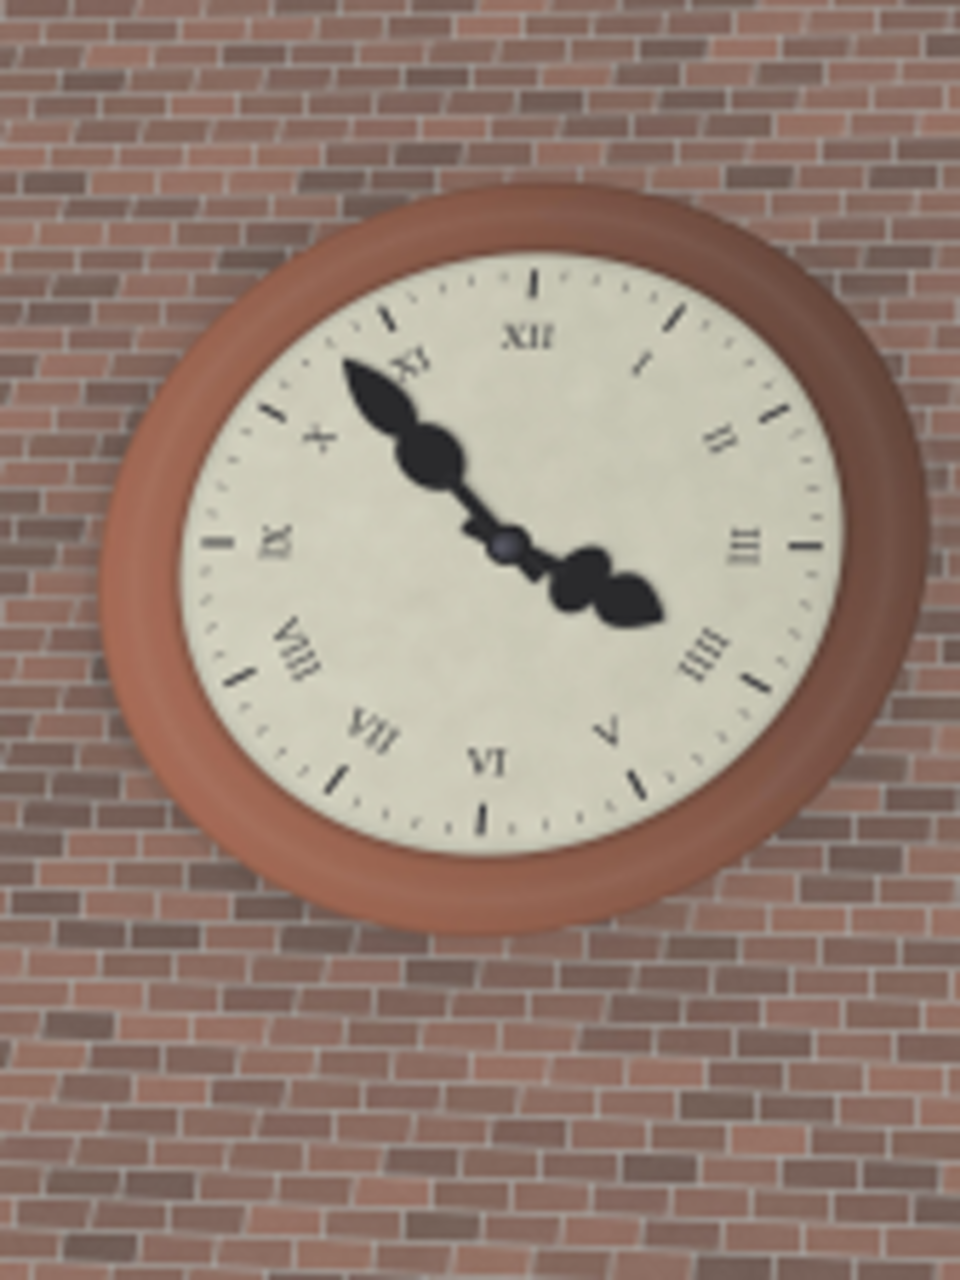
{"hour": 3, "minute": 53}
